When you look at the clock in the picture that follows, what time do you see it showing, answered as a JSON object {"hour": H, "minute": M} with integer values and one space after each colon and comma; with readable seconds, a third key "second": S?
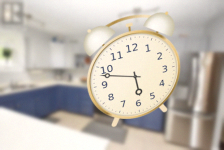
{"hour": 5, "minute": 48}
